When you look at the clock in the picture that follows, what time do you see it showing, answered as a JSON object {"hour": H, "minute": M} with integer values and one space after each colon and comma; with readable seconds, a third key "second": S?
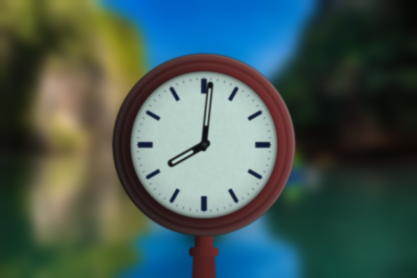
{"hour": 8, "minute": 1}
